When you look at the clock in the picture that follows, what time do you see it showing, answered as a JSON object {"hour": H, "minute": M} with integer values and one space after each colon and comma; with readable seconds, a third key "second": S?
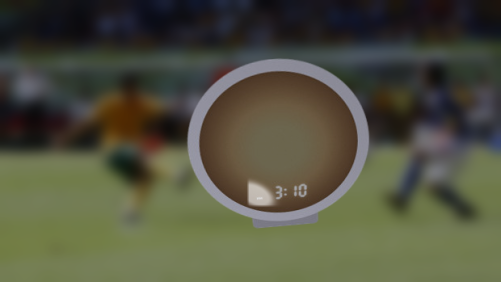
{"hour": 3, "minute": 10}
